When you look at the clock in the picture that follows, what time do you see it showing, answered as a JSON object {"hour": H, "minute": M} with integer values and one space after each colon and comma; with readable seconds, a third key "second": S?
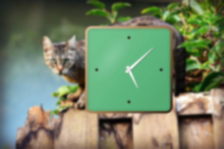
{"hour": 5, "minute": 8}
